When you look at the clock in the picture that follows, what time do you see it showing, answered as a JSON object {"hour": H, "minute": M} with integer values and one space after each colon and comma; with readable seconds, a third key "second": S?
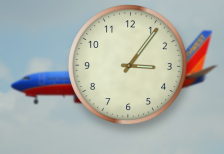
{"hour": 3, "minute": 6}
